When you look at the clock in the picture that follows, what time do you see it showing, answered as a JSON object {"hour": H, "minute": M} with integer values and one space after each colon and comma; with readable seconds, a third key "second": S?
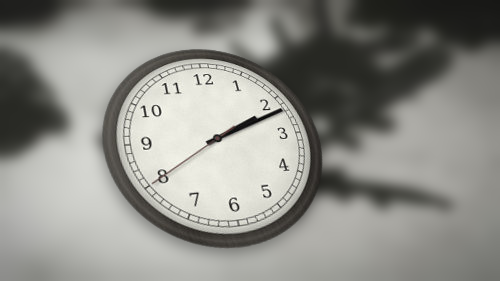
{"hour": 2, "minute": 11, "second": 40}
